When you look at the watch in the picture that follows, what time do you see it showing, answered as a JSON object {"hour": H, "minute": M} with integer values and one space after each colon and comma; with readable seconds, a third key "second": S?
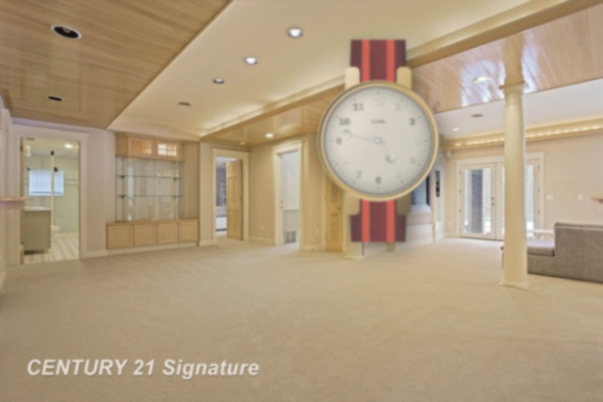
{"hour": 4, "minute": 47}
